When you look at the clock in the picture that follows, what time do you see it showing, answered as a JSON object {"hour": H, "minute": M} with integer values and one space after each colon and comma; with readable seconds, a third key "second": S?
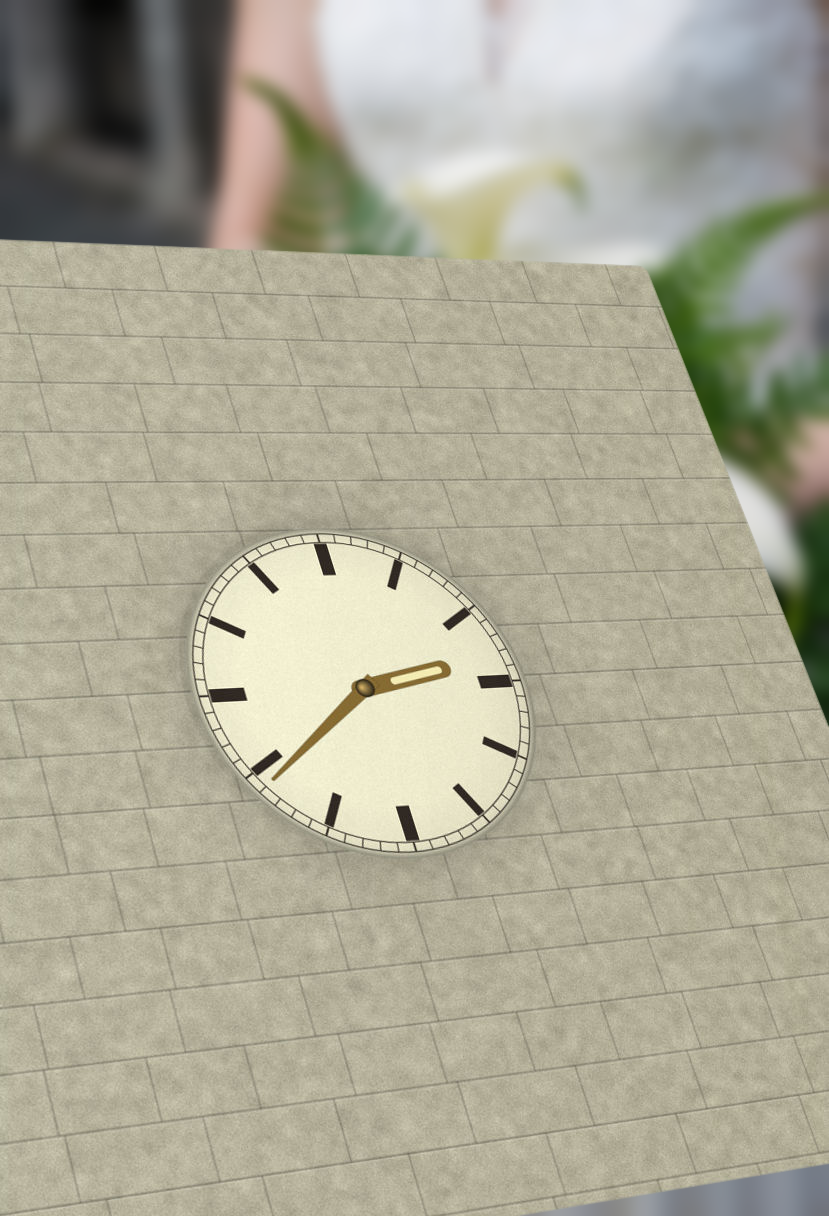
{"hour": 2, "minute": 39}
